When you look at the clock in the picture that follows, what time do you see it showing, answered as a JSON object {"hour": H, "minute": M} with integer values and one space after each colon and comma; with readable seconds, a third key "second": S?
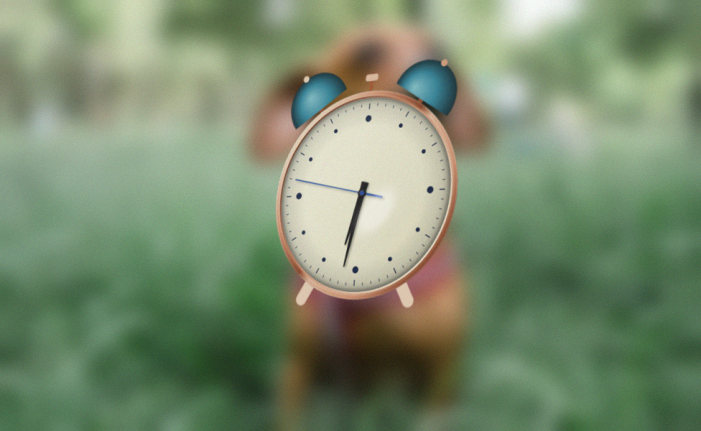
{"hour": 6, "minute": 31, "second": 47}
